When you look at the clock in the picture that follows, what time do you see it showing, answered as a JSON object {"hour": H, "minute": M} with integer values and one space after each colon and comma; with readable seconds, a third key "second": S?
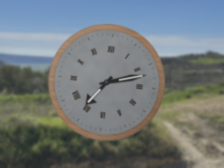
{"hour": 7, "minute": 12}
